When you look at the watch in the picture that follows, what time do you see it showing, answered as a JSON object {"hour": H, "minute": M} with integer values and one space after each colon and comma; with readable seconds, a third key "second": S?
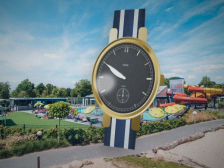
{"hour": 9, "minute": 50}
